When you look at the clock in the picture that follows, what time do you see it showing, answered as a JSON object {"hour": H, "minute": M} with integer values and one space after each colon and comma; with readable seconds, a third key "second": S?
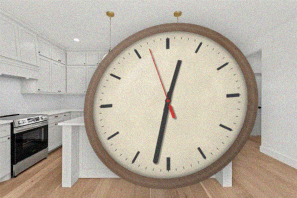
{"hour": 12, "minute": 31, "second": 57}
